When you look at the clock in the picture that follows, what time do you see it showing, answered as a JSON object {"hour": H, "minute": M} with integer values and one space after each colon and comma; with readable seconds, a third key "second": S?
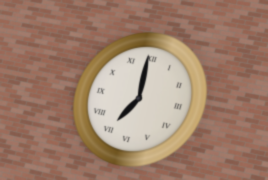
{"hour": 6, "minute": 59}
